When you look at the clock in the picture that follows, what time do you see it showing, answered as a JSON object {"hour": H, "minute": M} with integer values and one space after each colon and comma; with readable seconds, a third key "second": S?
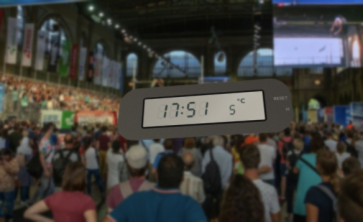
{"hour": 17, "minute": 51}
